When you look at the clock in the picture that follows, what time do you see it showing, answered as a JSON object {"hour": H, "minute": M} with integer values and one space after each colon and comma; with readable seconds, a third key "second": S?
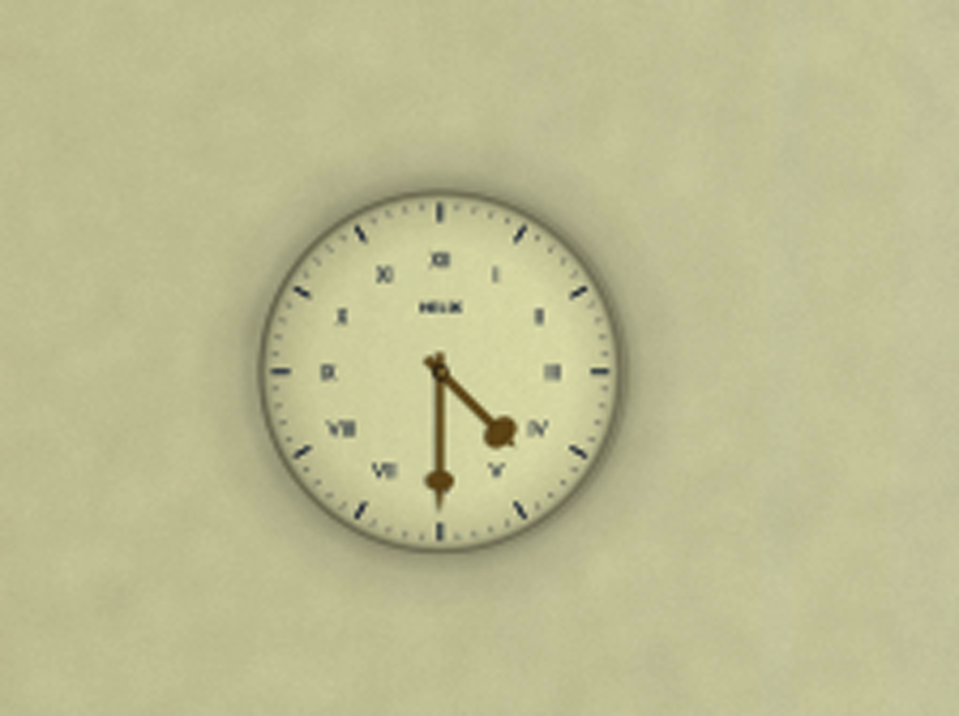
{"hour": 4, "minute": 30}
